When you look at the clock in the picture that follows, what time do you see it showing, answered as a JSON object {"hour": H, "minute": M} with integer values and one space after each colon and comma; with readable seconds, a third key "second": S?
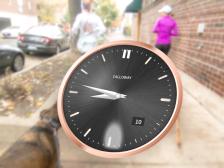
{"hour": 8, "minute": 47}
